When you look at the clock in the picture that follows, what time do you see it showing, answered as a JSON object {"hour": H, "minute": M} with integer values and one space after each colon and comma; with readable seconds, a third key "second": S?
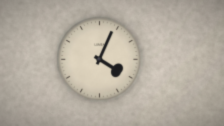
{"hour": 4, "minute": 4}
